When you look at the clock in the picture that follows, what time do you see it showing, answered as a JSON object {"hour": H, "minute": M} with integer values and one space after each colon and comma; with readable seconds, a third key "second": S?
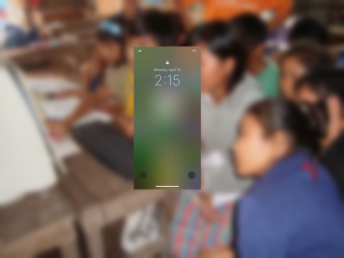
{"hour": 2, "minute": 15}
